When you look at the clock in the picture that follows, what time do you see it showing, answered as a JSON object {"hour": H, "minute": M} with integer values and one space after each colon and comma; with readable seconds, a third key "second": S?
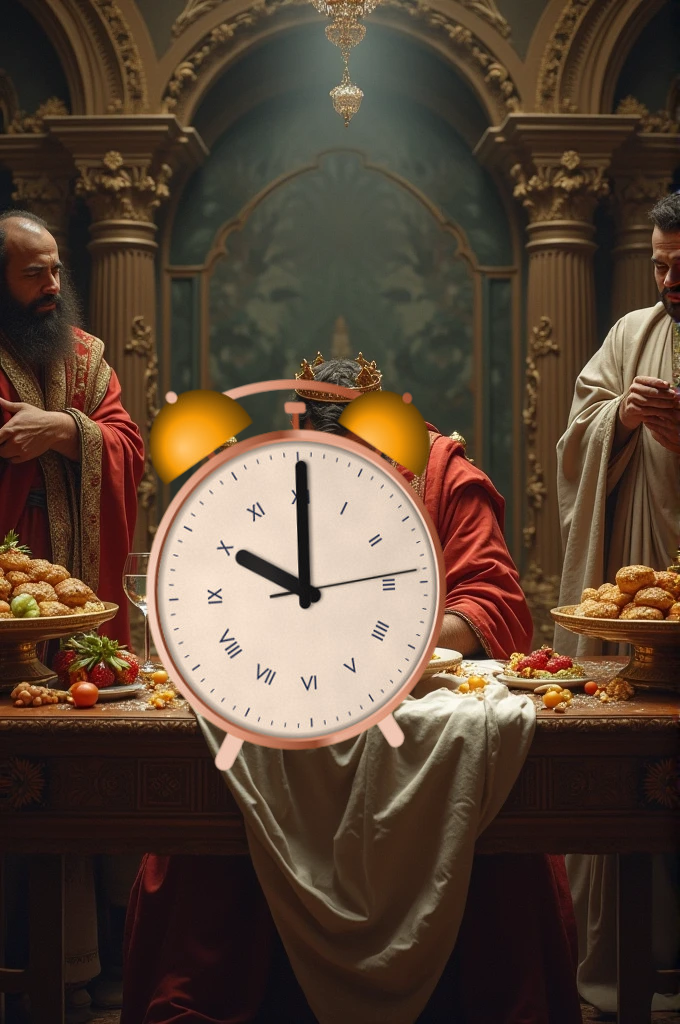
{"hour": 10, "minute": 0, "second": 14}
